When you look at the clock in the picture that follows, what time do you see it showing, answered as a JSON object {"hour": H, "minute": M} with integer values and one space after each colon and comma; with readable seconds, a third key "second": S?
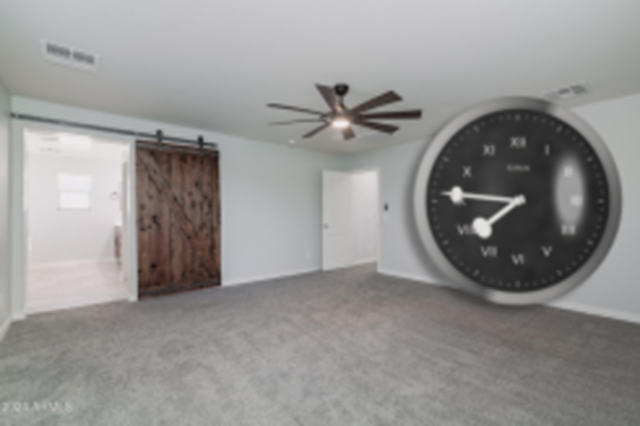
{"hour": 7, "minute": 46}
